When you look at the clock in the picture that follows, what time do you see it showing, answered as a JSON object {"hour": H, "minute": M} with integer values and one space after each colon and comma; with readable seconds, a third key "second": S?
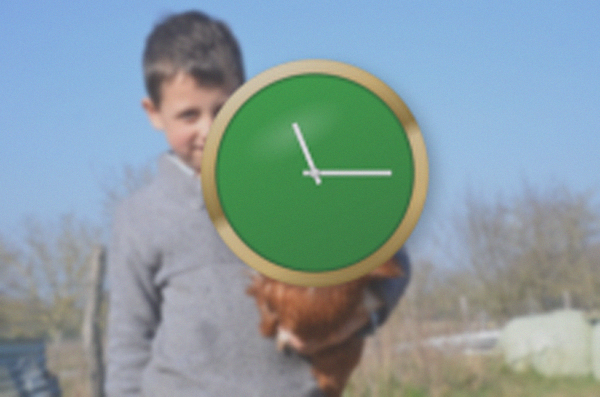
{"hour": 11, "minute": 15}
